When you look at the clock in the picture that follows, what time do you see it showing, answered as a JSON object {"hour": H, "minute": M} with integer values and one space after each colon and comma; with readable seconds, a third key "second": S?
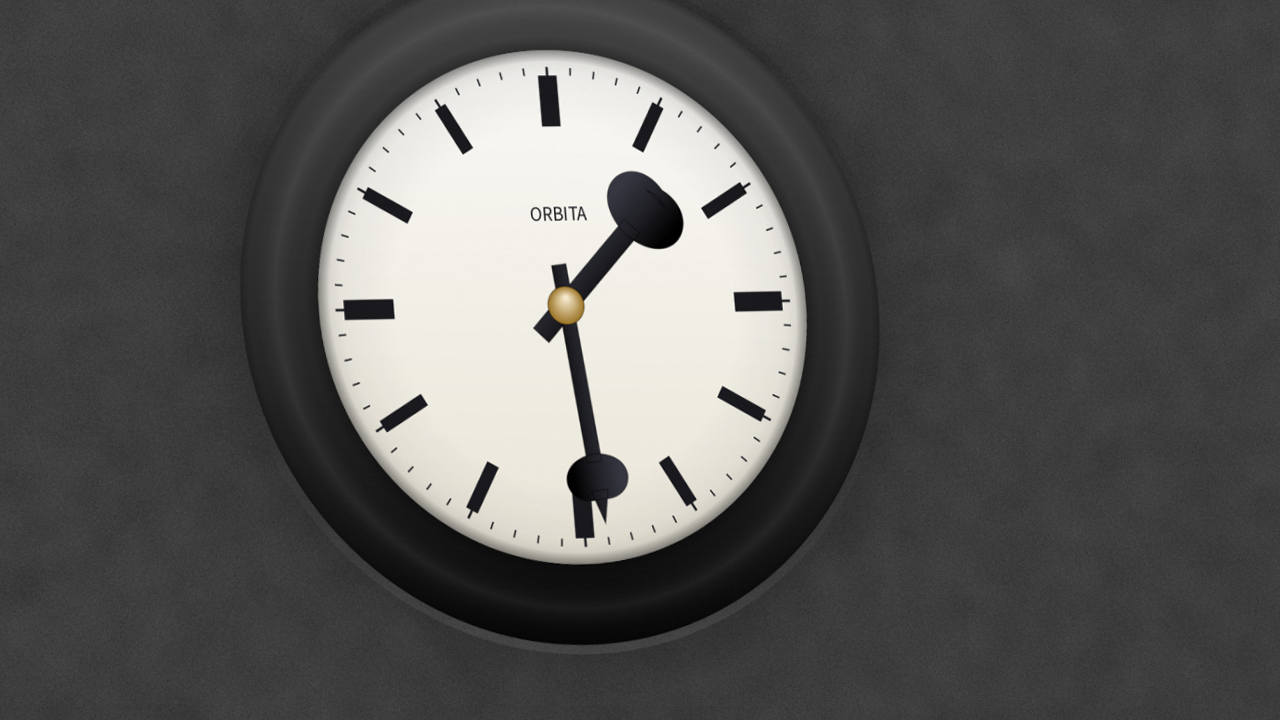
{"hour": 1, "minute": 29}
